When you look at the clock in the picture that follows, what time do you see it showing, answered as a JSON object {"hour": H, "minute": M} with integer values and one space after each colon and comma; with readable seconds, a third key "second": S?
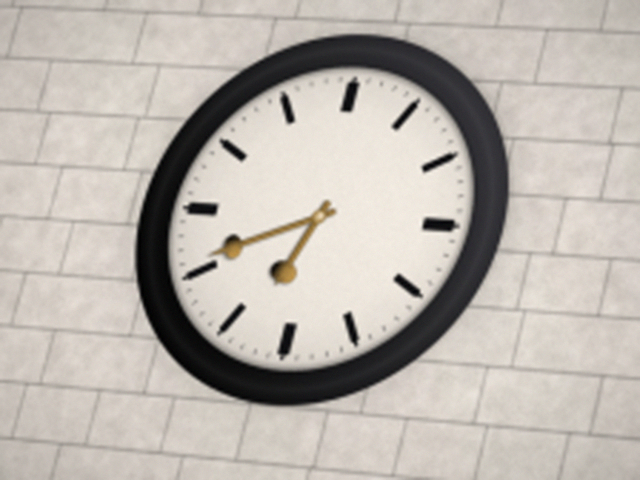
{"hour": 6, "minute": 41}
